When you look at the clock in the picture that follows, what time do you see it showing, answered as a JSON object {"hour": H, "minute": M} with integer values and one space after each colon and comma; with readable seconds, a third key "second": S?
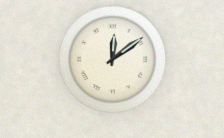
{"hour": 12, "minute": 9}
